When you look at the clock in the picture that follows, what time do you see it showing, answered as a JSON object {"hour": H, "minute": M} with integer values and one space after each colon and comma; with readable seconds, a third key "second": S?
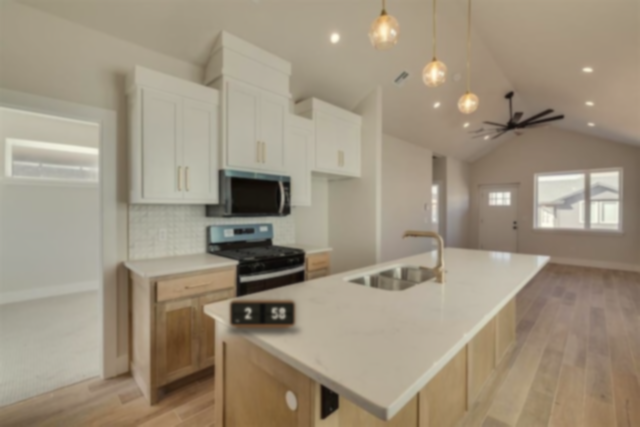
{"hour": 2, "minute": 58}
